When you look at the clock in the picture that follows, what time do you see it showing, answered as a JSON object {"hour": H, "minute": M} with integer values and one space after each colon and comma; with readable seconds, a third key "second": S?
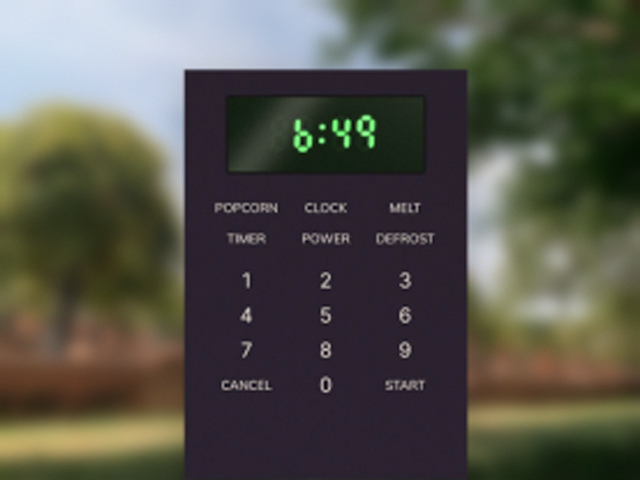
{"hour": 6, "minute": 49}
